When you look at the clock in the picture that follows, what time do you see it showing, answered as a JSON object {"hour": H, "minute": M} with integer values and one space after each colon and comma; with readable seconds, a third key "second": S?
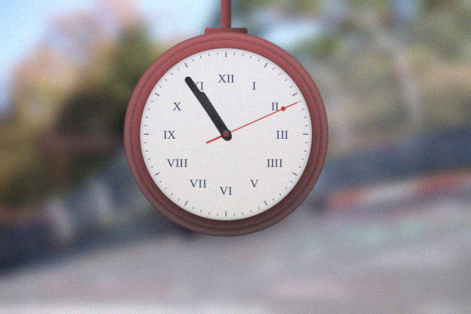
{"hour": 10, "minute": 54, "second": 11}
